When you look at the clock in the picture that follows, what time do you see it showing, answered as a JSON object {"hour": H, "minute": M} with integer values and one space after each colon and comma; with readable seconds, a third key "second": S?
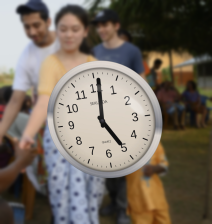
{"hour": 5, "minute": 1}
